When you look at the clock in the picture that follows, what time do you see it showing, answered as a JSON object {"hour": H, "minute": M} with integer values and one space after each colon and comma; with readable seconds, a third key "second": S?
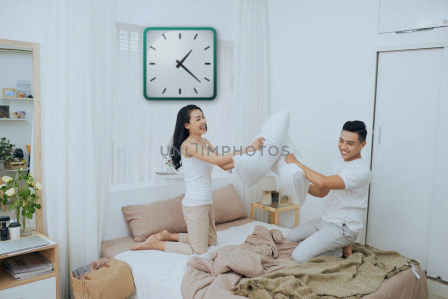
{"hour": 1, "minute": 22}
